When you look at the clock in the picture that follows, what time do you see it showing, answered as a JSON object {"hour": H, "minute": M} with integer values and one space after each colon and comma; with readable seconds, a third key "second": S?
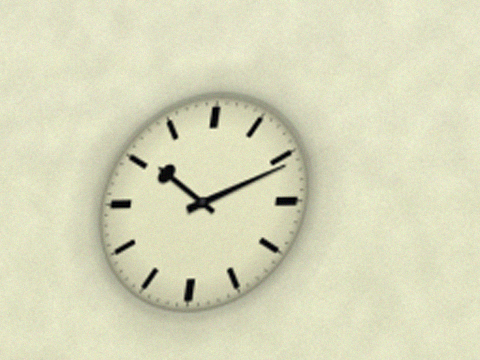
{"hour": 10, "minute": 11}
